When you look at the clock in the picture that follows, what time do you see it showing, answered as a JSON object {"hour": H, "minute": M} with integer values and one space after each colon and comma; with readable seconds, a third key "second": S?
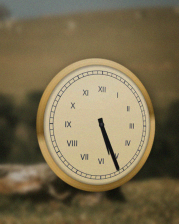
{"hour": 5, "minute": 26}
